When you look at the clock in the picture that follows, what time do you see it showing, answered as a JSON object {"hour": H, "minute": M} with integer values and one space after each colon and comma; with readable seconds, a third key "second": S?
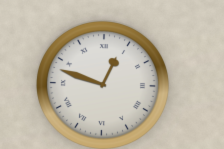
{"hour": 12, "minute": 48}
